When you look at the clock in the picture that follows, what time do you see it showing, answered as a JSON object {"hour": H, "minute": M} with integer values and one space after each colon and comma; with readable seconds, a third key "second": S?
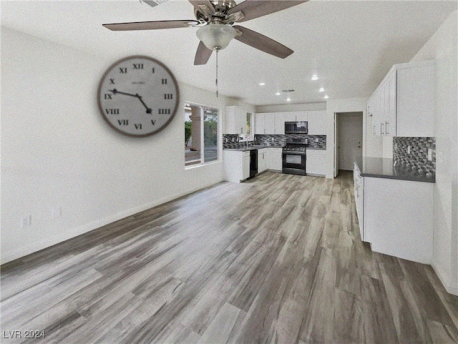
{"hour": 4, "minute": 47}
